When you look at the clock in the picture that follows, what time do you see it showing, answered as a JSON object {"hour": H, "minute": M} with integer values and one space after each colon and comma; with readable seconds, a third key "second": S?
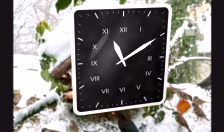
{"hour": 11, "minute": 10}
